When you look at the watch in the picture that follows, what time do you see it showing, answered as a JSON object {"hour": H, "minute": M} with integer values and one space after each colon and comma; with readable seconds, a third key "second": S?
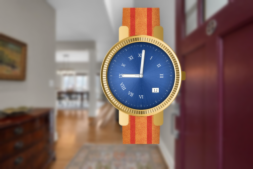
{"hour": 9, "minute": 1}
